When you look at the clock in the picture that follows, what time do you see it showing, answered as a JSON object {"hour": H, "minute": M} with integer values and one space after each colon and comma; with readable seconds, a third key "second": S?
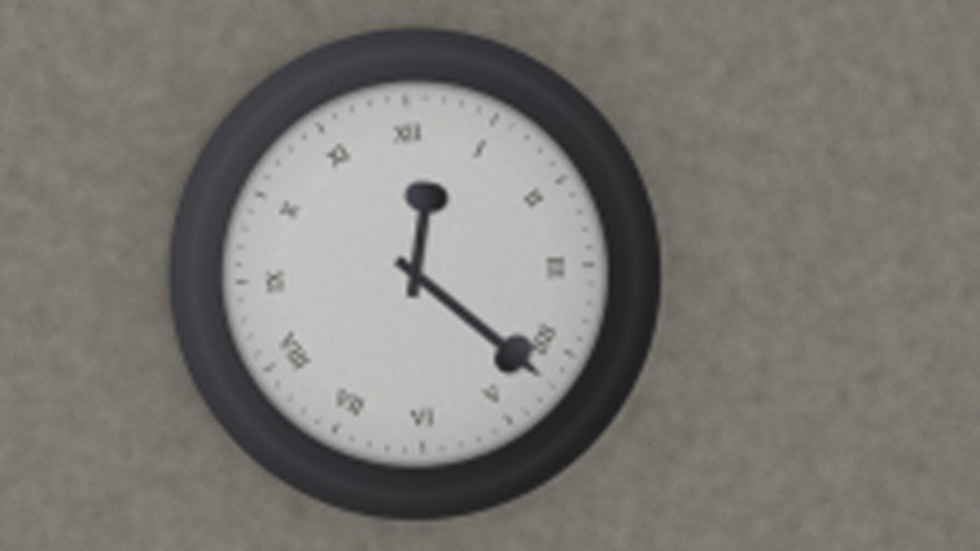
{"hour": 12, "minute": 22}
